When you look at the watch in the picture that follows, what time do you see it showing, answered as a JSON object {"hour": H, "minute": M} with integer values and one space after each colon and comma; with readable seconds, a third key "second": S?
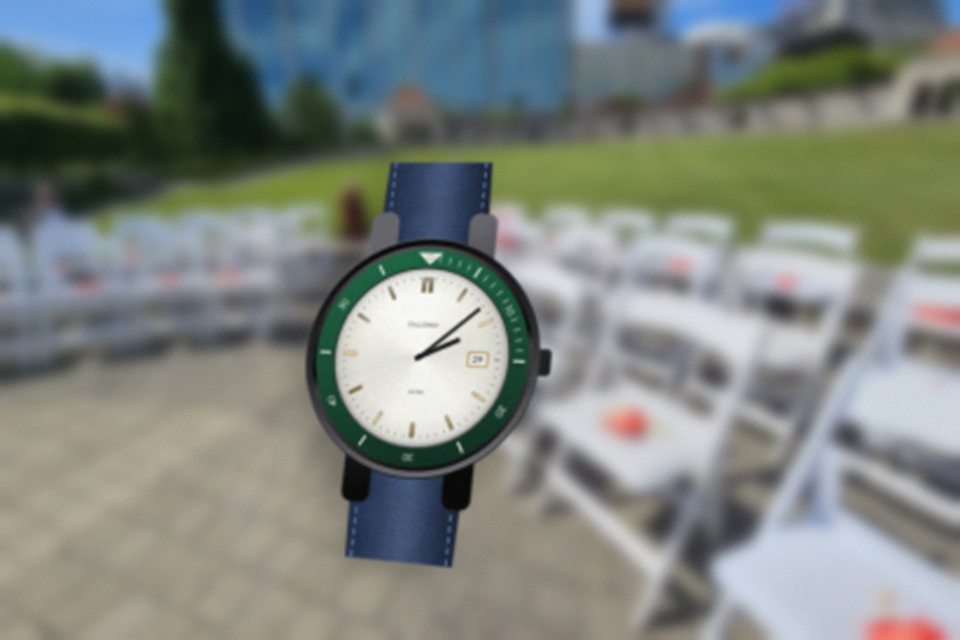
{"hour": 2, "minute": 8}
